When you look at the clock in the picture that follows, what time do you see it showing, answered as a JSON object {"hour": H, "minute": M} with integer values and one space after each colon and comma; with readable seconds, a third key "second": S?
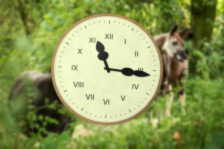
{"hour": 11, "minute": 16}
